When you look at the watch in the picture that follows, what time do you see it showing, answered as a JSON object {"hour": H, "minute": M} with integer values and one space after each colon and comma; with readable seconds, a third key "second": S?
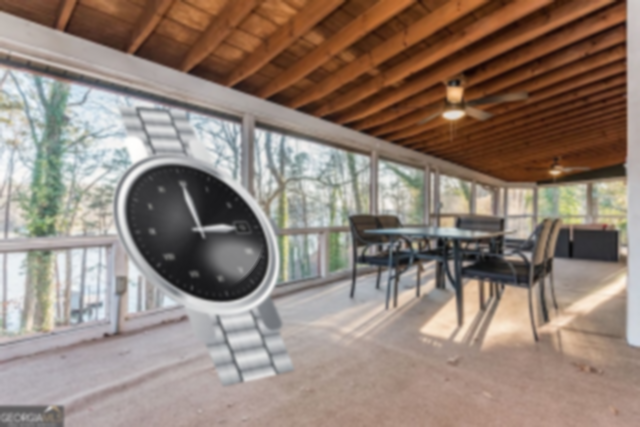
{"hour": 3, "minute": 0}
